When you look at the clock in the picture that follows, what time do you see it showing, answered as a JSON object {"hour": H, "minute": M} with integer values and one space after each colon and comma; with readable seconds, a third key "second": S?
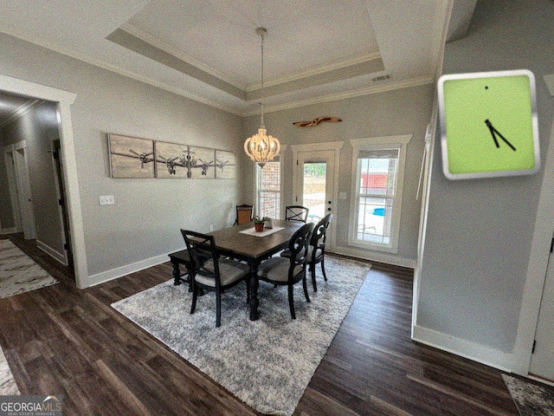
{"hour": 5, "minute": 23}
